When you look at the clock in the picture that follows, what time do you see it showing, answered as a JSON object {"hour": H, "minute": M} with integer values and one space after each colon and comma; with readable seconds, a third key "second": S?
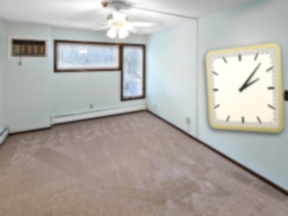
{"hour": 2, "minute": 7}
